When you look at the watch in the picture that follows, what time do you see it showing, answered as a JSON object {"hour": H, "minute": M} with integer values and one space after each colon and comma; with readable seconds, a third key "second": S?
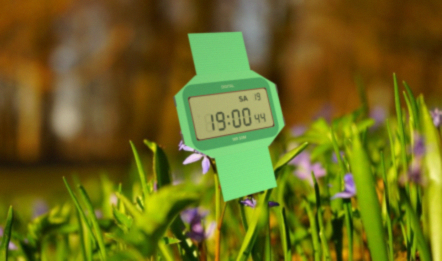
{"hour": 19, "minute": 0, "second": 44}
